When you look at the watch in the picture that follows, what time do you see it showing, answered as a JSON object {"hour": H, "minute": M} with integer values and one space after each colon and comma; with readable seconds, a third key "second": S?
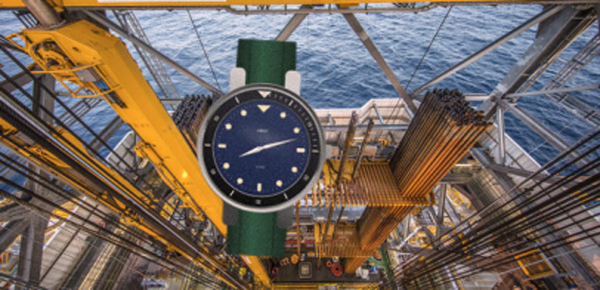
{"hour": 8, "minute": 12}
